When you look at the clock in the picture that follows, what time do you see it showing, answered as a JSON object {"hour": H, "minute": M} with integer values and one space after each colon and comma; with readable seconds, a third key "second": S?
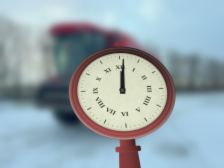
{"hour": 12, "minute": 1}
